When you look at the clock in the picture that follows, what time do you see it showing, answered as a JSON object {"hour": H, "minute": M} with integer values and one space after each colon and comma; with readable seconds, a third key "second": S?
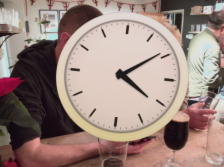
{"hour": 4, "minute": 9}
